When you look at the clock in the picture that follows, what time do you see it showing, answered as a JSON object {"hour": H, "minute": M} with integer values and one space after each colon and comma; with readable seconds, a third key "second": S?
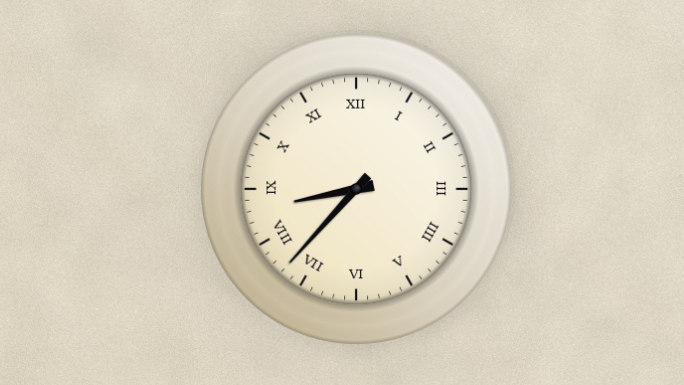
{"hour": 8, "minute": 37}
